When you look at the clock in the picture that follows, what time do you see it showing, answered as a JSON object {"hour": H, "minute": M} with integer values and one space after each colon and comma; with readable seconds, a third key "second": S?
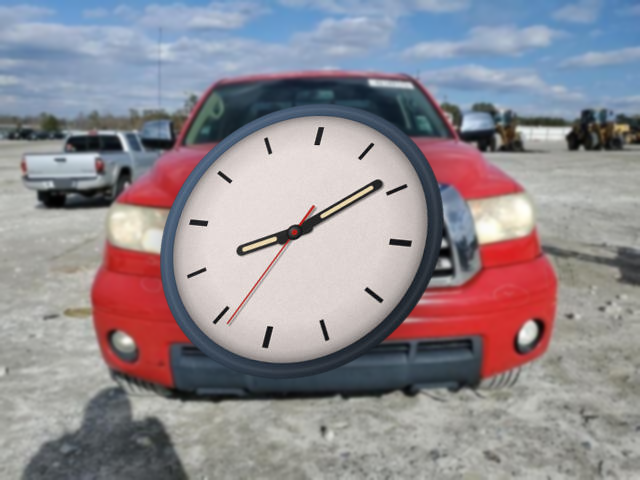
{"hour": 8, "minute": 8, "second": 34}
